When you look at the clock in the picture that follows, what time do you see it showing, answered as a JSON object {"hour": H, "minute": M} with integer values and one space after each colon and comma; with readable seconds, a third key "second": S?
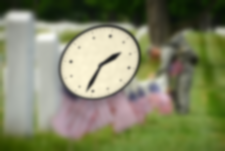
{"hour": 1, "minute": 32}
